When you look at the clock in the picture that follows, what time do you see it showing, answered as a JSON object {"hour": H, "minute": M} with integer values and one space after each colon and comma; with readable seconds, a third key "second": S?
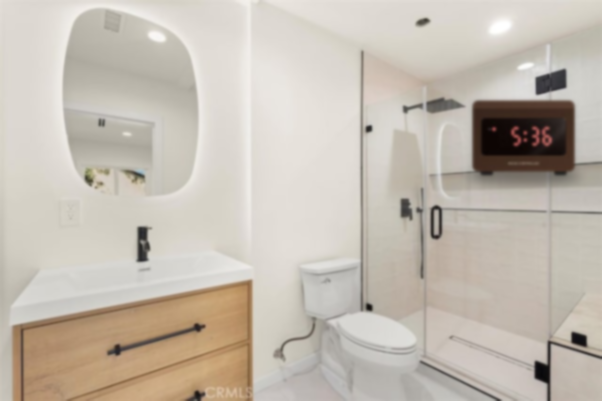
{"hour": 5, "minute": 36}
